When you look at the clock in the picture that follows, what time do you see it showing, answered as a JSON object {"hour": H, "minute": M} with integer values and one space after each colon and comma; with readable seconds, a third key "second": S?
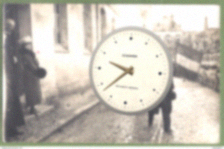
{"hour": 9, "minute": 38}
